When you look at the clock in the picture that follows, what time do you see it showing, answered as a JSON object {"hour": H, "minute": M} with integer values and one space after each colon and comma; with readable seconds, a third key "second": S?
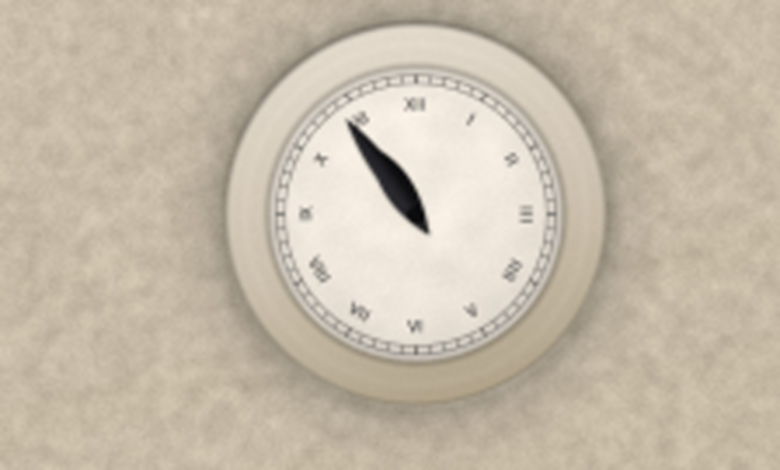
{"hour": 10, "minute": 54}
